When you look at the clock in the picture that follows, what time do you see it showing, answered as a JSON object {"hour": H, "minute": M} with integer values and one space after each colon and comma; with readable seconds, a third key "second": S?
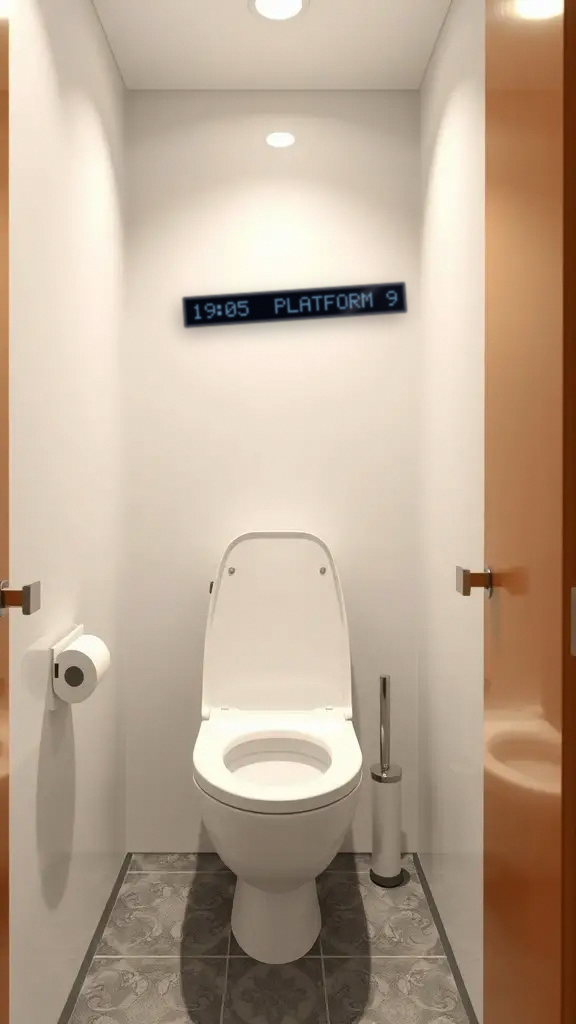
{"hour": 19, "minute": 5}
